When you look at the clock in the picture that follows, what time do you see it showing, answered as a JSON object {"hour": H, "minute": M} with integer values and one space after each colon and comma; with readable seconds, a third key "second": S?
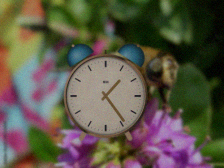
{"hour": 1, "minute": 24}
